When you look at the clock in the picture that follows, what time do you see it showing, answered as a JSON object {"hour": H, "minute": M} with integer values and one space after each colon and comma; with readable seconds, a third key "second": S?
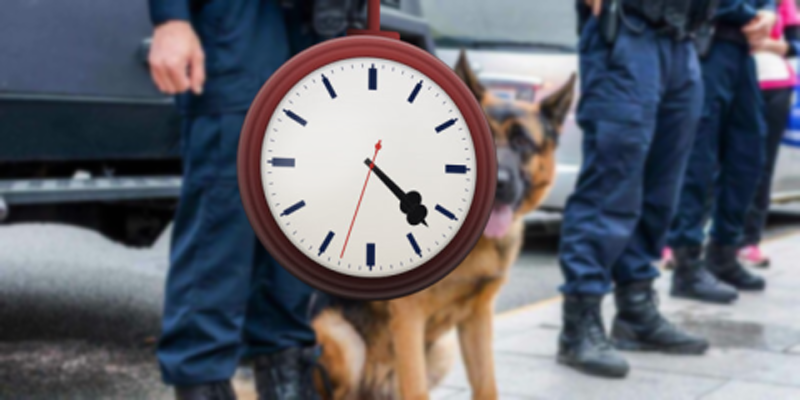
{"hour": 4, "minute": 22, "second": 33}
